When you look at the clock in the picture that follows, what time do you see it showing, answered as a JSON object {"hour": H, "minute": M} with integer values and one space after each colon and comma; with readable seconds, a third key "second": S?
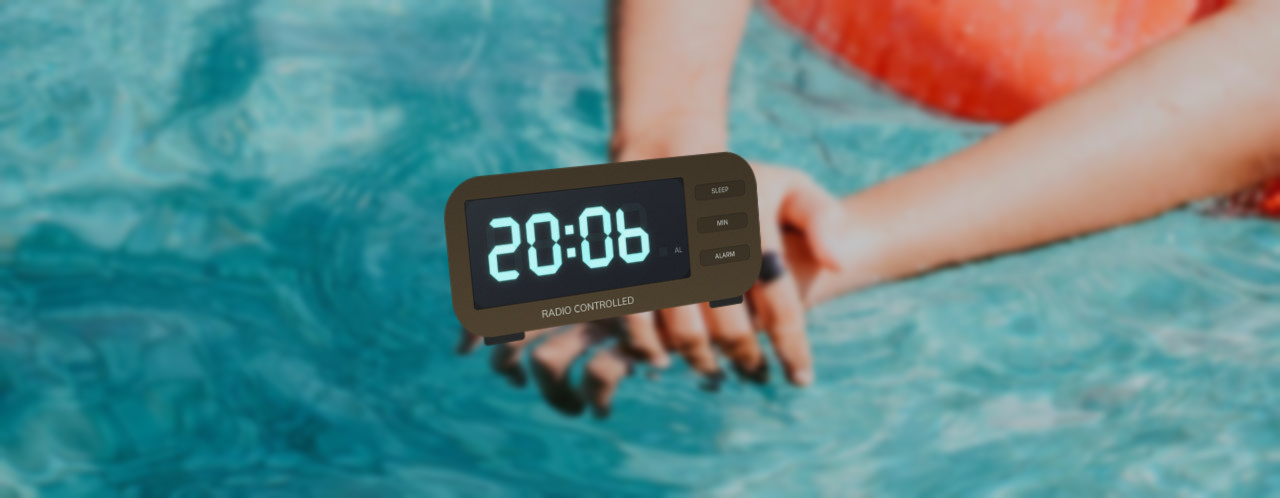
{"hour": 20, "minute": 6}
